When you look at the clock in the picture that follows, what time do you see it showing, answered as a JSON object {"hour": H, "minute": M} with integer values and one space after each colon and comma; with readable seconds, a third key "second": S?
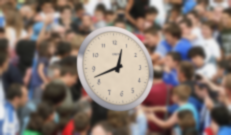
{"hour": 12, "minute": 42}
